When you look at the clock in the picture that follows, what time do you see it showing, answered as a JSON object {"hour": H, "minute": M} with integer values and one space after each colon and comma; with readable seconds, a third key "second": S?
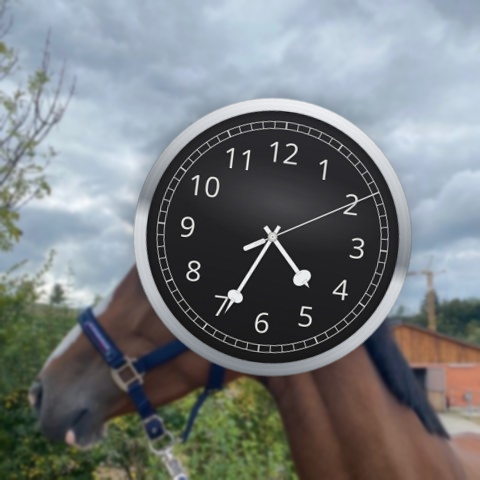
{"hour": 4, "minute": 34, "second": 10}
